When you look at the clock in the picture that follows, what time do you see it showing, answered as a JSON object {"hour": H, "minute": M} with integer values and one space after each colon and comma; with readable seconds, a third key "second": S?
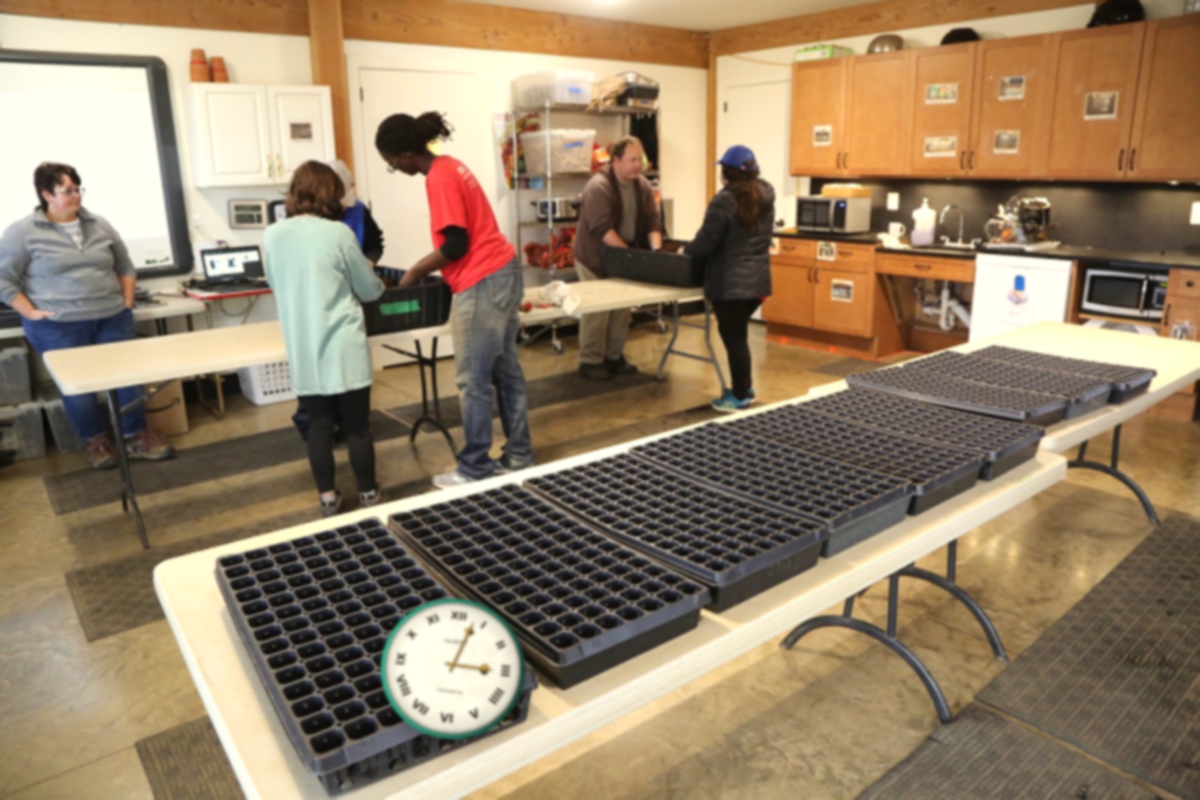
{"hour": 3, "minute": 3}
